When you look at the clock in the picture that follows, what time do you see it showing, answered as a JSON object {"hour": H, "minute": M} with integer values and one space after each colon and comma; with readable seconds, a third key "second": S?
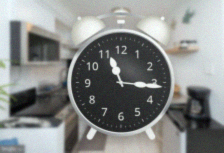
{"hour": 11, "minute": 16}
